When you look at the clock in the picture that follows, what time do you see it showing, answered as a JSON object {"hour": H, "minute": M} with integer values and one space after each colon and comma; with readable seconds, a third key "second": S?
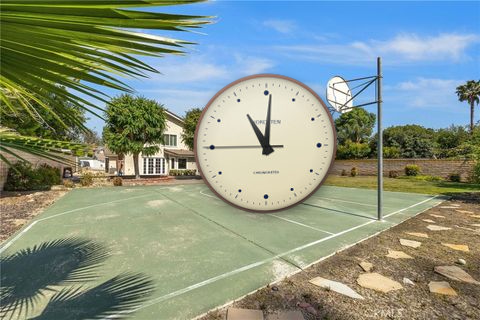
{"hour": 11, "minute": 0, "second": 45}
